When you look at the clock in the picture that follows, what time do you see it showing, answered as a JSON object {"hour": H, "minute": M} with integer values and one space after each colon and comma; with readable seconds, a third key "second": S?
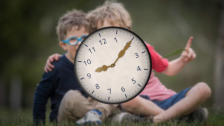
{"hour": 9, "minute": 10}
